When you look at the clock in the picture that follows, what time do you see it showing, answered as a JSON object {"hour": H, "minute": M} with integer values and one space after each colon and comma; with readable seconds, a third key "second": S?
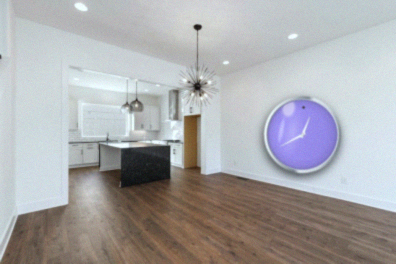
{"hour": 12, "minute": 40}
